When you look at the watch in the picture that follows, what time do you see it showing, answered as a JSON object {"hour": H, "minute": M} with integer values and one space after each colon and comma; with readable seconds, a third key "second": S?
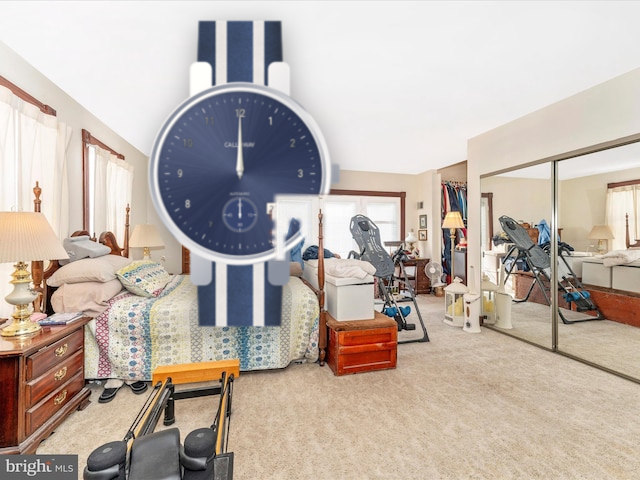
{"hour": 12, "minute": 0}
